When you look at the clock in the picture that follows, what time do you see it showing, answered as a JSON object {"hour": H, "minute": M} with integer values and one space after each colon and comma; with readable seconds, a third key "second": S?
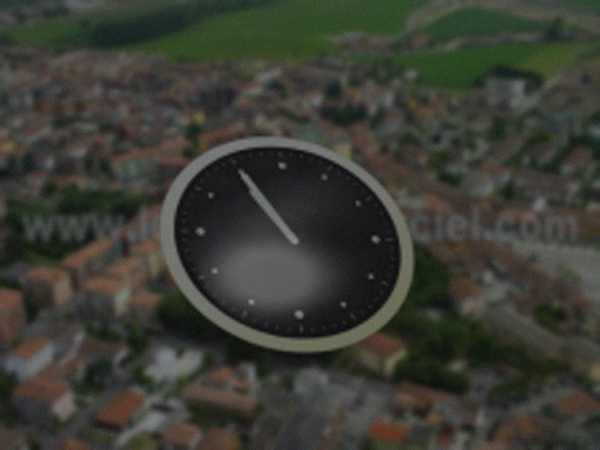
{"hour": 10, "minute": 55}
